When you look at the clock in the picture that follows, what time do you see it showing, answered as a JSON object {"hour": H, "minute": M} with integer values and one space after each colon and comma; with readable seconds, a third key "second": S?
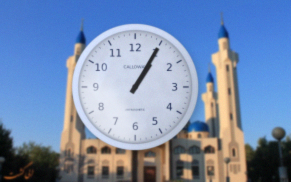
{"hour": 1, "minute": 5}
